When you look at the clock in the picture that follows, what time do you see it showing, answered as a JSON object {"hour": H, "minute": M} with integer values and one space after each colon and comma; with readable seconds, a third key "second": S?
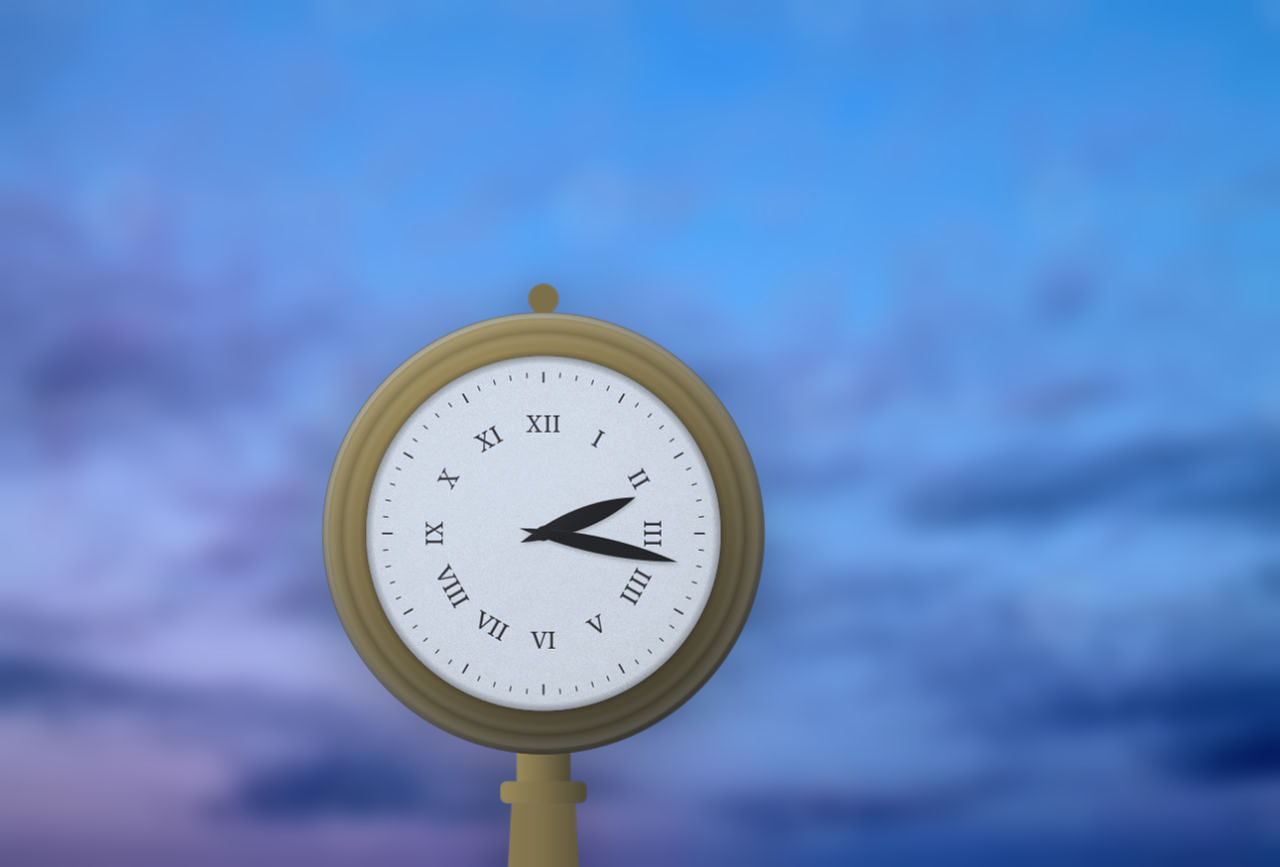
{"hour": 2, "minute": 17}
